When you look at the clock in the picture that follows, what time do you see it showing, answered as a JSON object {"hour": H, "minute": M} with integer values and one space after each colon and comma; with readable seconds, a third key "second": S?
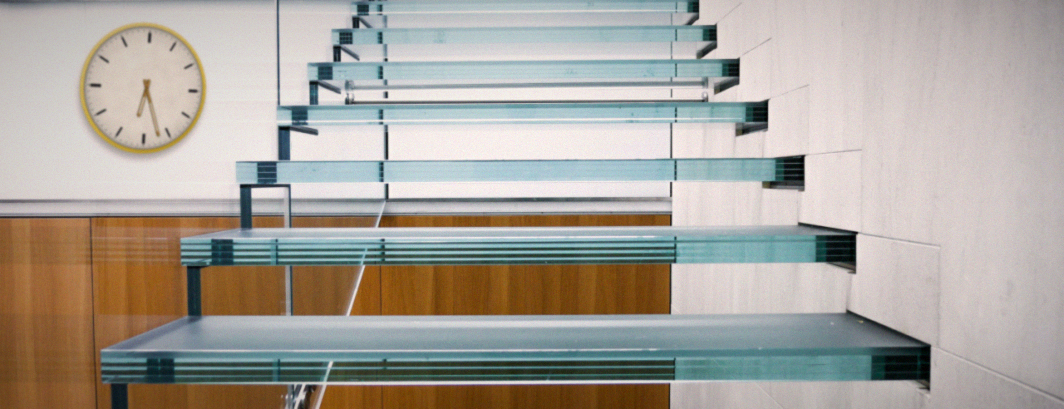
{"hour": 6, "minute": 27}
